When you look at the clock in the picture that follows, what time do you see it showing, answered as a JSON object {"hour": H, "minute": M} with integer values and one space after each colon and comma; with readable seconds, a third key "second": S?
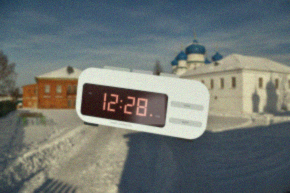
{"hour": 12, "minute": 28}
